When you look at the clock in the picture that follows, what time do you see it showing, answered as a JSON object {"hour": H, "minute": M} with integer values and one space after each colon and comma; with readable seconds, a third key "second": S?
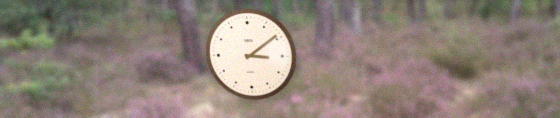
{"hour": 3, "minute": 9}
